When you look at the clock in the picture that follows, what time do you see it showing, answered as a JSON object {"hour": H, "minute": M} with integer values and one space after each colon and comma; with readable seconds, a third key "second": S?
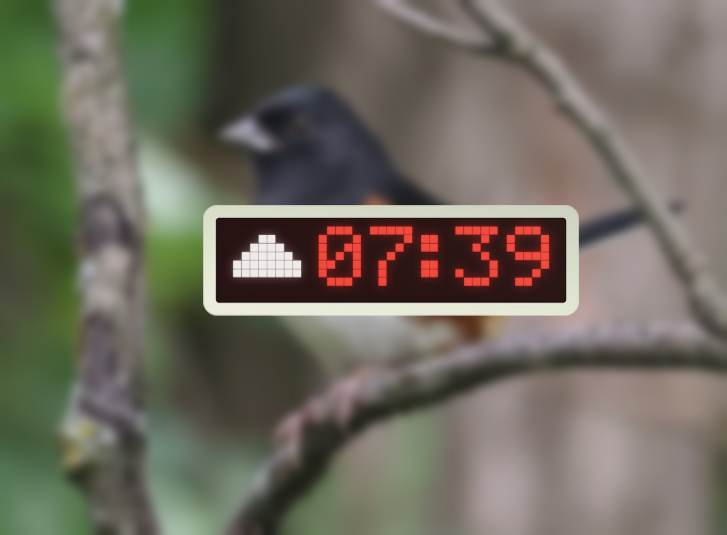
{"hour": 7, "minute": 39}
